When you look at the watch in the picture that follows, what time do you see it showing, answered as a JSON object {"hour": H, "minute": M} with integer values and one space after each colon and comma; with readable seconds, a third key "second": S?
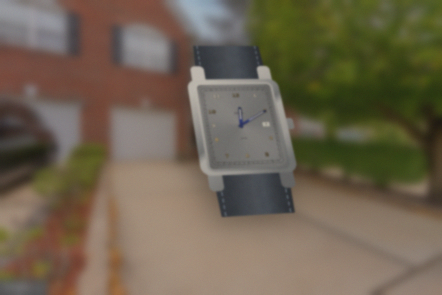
{"hour": 12, "minute": 10}
